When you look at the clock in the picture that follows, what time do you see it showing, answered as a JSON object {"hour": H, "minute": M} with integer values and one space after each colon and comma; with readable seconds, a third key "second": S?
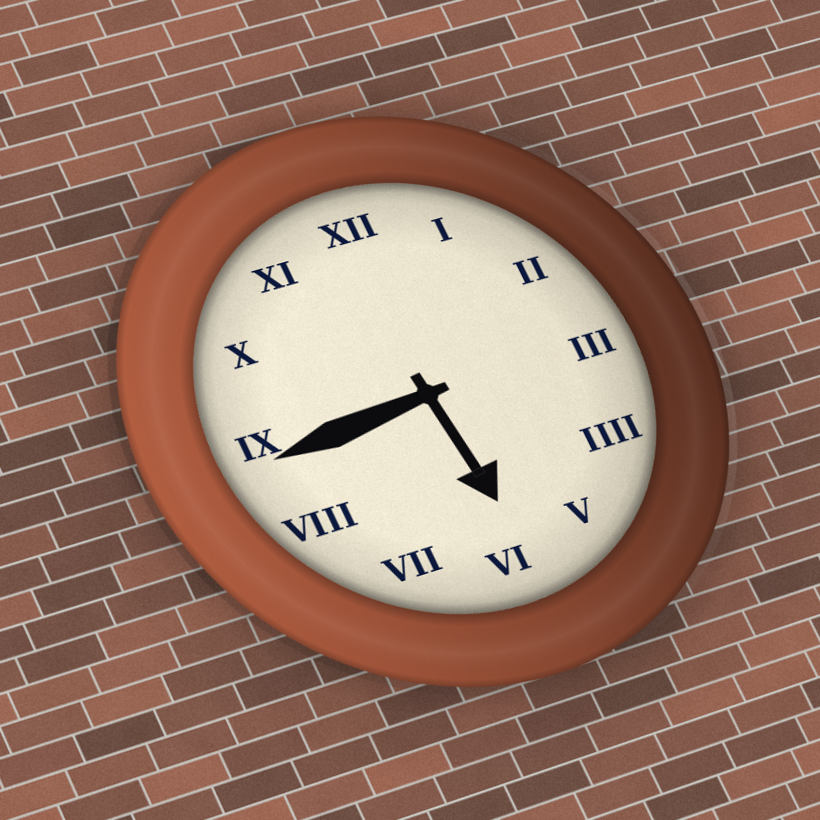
{"hour": 5, "minute": 44}
